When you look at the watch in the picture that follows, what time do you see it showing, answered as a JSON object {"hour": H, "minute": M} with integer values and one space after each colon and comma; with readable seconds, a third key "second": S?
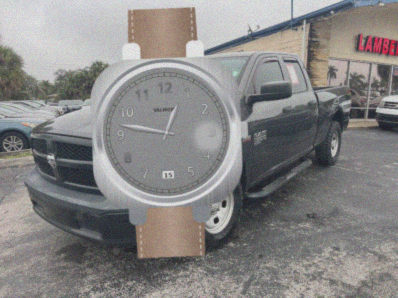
{"hour": 12, "minute": 47}
